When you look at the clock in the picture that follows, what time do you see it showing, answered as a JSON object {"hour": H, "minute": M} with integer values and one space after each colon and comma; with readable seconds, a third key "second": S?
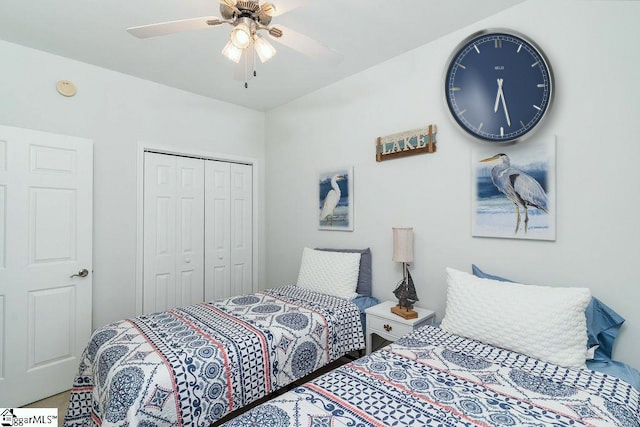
{"hour": 6, "minute": 28}
